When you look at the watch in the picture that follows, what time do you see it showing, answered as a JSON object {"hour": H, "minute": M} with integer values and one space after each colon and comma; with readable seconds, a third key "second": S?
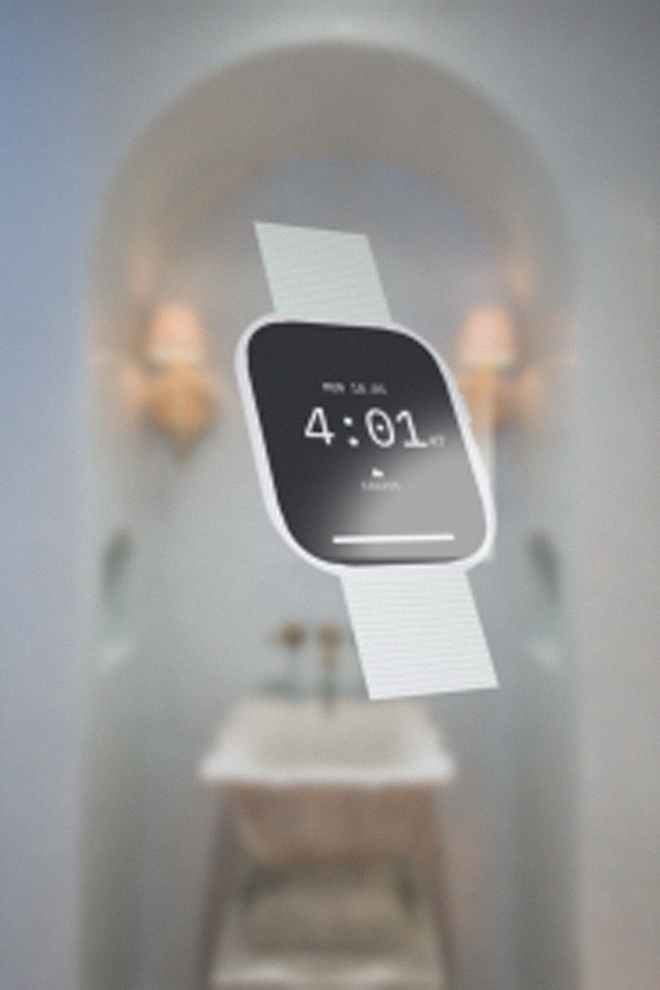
{"hour": 4, "minute": 1}
